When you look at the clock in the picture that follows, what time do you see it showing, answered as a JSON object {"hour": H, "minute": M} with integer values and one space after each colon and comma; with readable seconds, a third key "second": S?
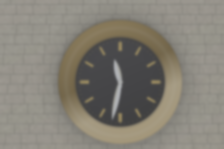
{"hour": 11, "minute": 32}
